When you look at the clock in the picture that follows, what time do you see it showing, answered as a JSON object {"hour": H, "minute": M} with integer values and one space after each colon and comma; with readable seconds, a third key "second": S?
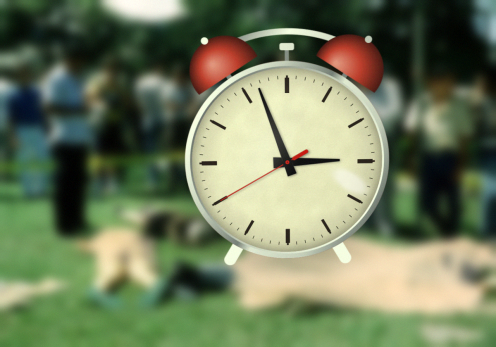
{"hour": 2, "minute": 56, "second": 40}
